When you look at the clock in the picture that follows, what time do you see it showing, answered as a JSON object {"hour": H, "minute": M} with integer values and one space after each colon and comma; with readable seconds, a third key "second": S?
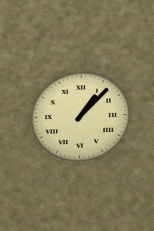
{"hour": 1, "minute": 7}
